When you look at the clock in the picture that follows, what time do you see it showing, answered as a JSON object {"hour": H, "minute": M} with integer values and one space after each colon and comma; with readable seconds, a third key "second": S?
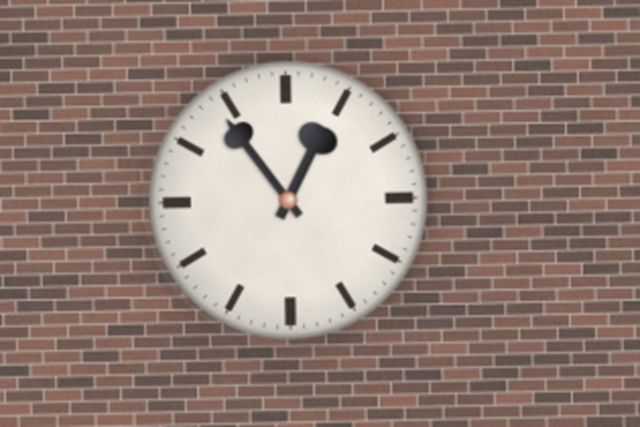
{"hour": 12, "minute": 54}
